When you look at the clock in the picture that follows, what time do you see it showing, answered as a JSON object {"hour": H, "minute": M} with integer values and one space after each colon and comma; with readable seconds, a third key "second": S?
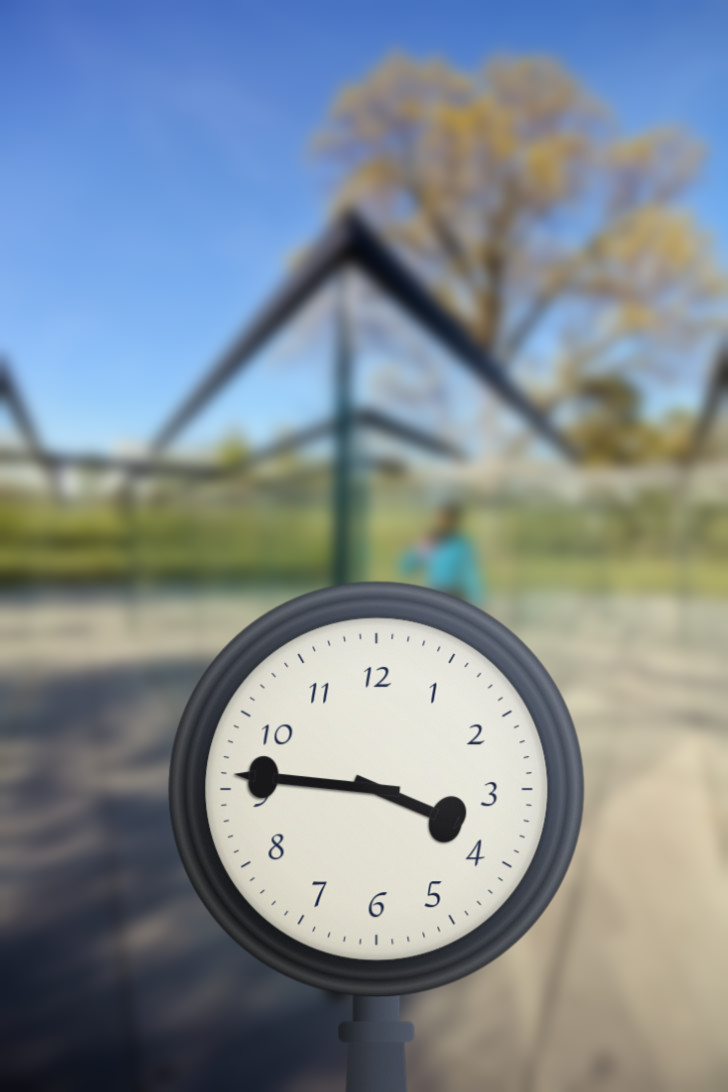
{"hour": 3, "minute": 46}
